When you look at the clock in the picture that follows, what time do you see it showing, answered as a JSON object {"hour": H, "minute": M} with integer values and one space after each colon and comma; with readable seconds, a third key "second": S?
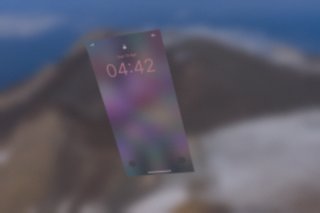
{"hour": 4, "minute": 42}
